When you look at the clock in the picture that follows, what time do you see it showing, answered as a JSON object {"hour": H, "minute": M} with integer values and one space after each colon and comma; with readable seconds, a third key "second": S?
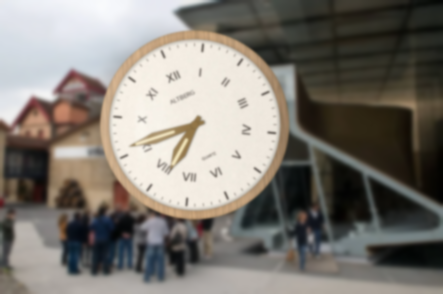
{"hour": 7, "minute": 46}
